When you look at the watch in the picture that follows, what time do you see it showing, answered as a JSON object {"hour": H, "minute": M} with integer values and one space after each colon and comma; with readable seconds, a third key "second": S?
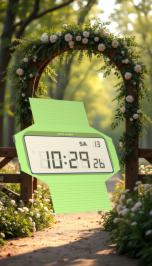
{"hour": 10, "minute": 29, "second": 26}
